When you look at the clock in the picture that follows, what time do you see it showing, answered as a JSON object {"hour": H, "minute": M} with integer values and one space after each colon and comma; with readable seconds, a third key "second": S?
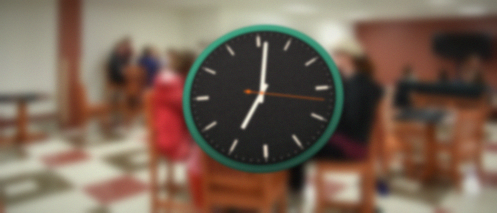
{"hour": 7, "minute": 1, "second": 17}
